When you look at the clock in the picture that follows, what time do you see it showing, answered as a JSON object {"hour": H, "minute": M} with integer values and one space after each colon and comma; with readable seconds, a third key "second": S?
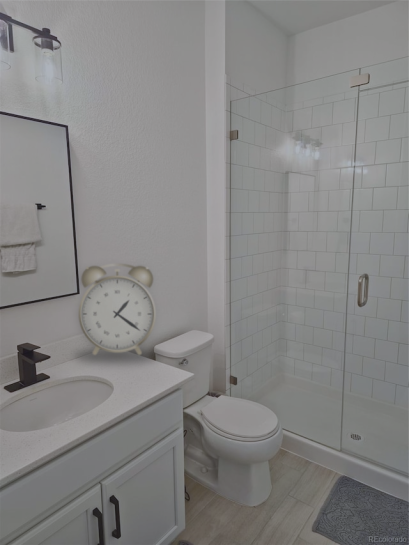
{"hour": 1, "minute": 21}
